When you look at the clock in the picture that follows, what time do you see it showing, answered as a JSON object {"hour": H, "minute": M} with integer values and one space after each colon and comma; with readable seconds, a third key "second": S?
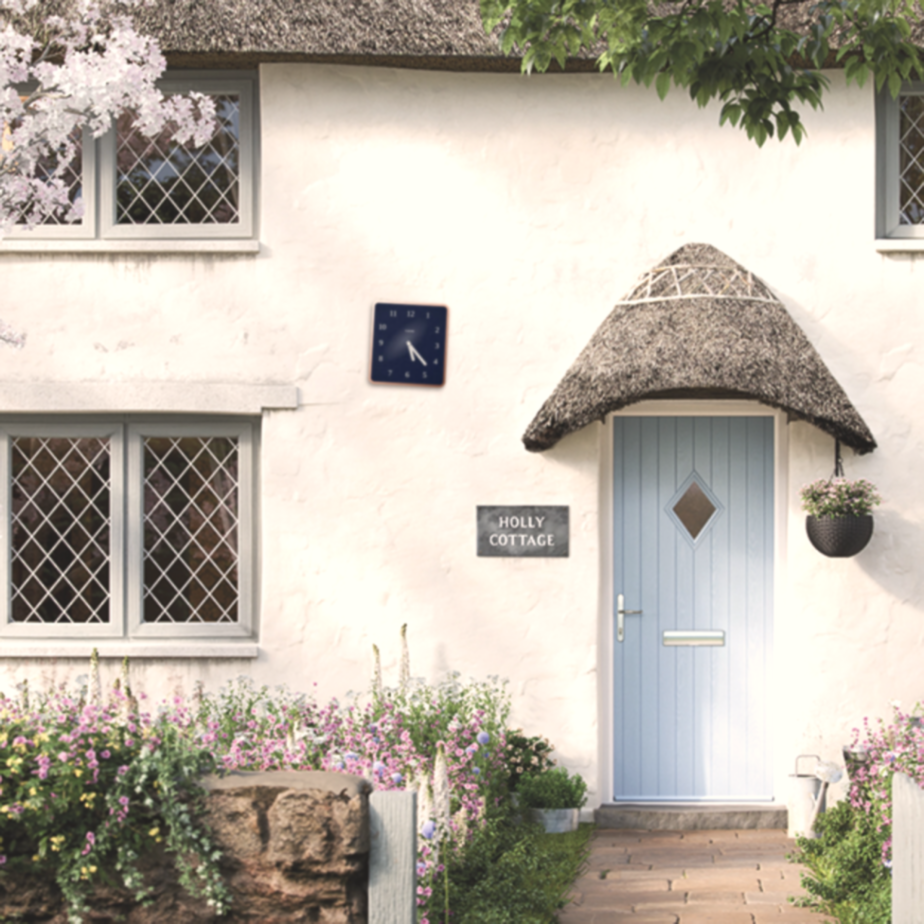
{"hour": 5, "minute": 23}
